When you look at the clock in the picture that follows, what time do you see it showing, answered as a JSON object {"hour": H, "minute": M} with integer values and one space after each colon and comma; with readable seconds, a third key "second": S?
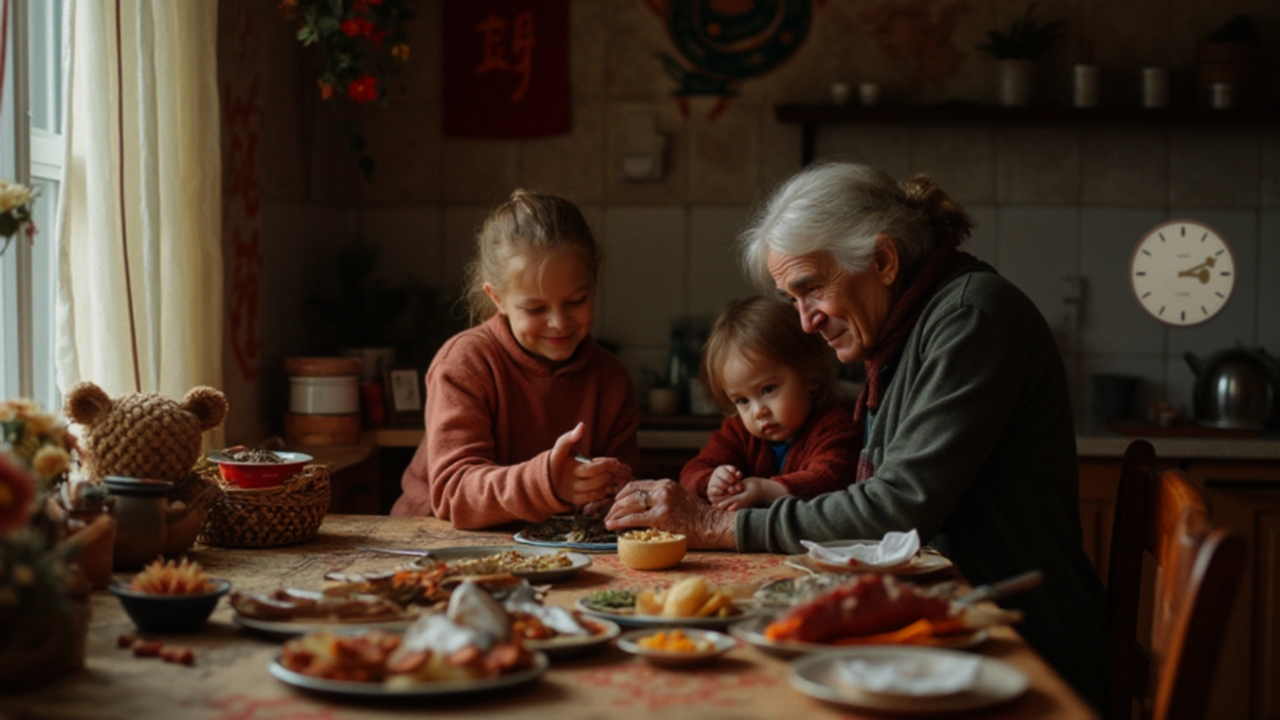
{"hour": 3, "minute": 11}
